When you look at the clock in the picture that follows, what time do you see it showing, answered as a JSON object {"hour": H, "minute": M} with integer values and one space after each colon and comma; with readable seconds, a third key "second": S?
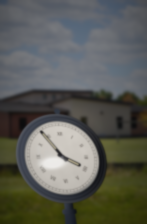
{"hour": 3, "minute": 54}
